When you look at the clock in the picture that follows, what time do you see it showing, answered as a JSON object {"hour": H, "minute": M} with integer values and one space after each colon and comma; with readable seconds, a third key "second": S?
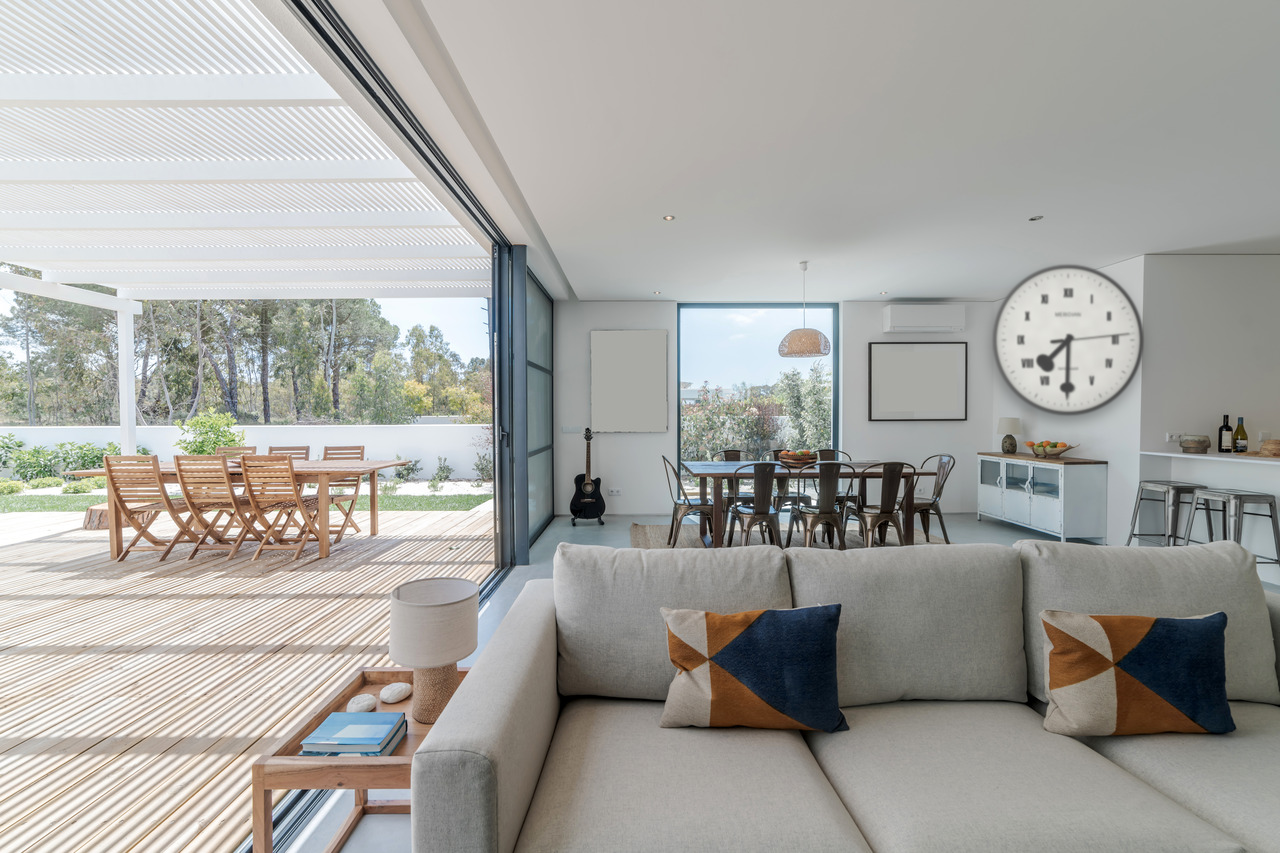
{"hour": 7, "minute": 30, "second": 14}
